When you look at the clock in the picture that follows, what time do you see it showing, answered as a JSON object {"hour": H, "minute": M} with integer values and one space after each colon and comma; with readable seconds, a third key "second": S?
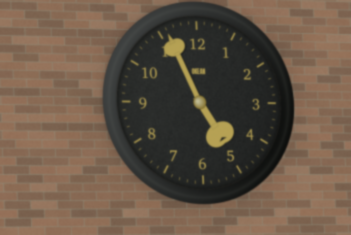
{"hour": 4, "minute": 56}
